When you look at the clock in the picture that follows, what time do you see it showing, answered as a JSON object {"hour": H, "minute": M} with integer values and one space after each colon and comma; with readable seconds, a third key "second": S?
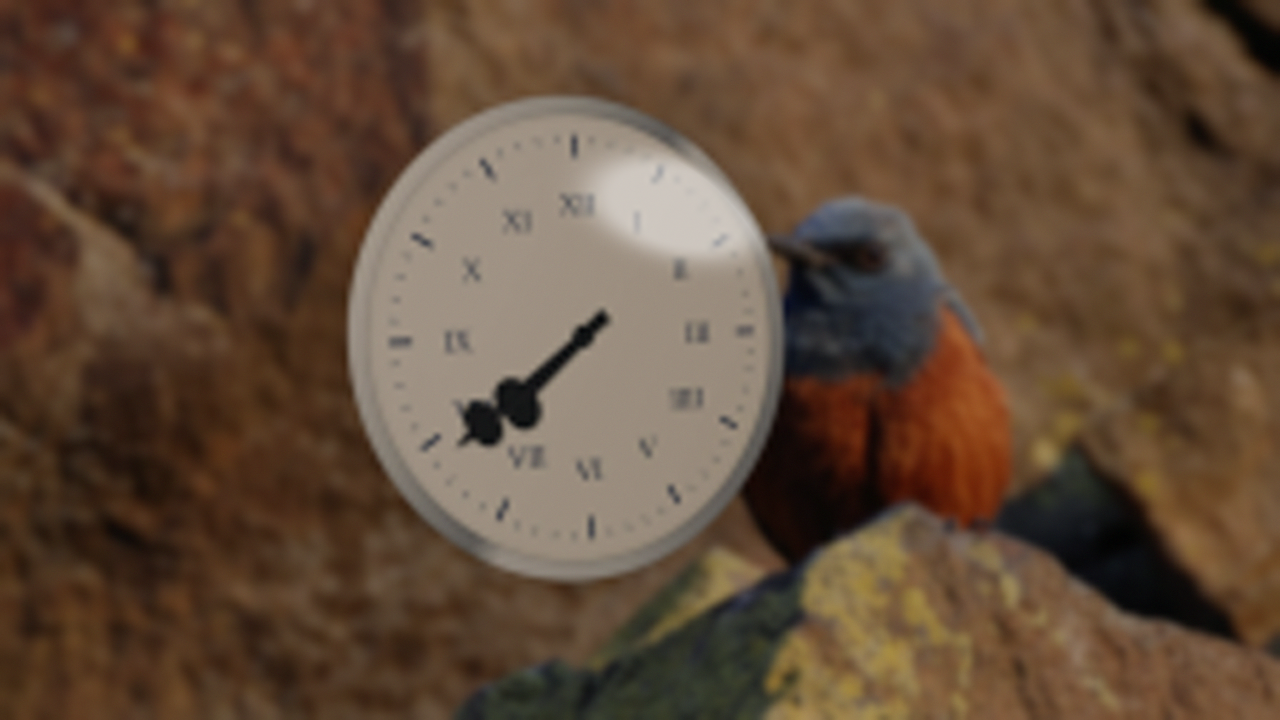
{"hour": 7, "minute": 39}
